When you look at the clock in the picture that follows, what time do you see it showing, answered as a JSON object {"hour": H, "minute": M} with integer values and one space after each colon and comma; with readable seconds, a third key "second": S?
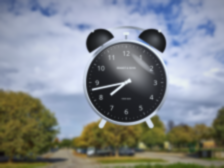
{"hour": 7, "minute": 43}
